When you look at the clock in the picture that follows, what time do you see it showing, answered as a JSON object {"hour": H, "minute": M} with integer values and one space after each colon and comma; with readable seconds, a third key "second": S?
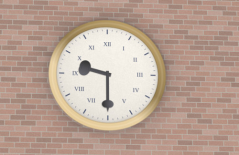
{"hour": 9, "minute": 30}
